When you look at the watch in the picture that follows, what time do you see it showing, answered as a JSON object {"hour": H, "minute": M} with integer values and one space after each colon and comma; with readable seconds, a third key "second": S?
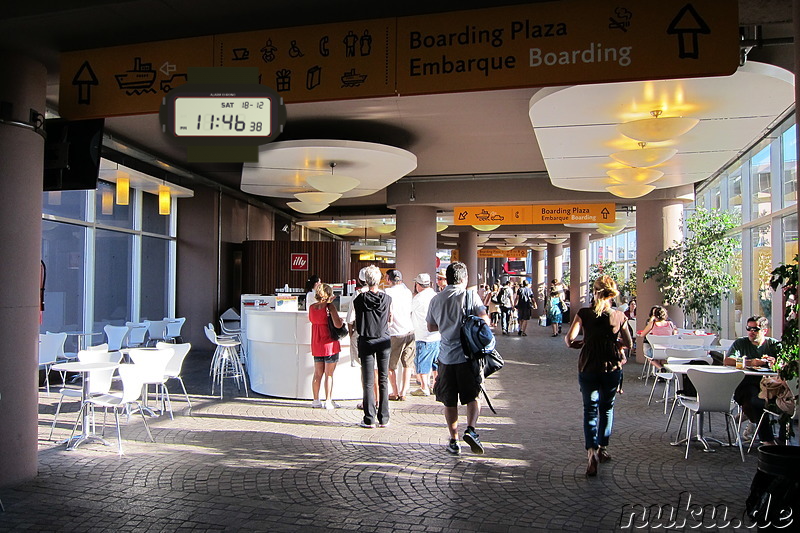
{"hour": 11, "minute": 46, "second": 38}
